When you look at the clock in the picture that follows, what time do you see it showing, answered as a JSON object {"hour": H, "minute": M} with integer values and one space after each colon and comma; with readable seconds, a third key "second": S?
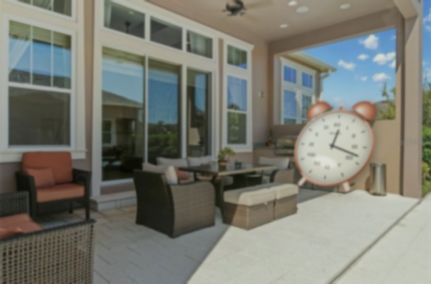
{"hour": 12, "minute": 18}
